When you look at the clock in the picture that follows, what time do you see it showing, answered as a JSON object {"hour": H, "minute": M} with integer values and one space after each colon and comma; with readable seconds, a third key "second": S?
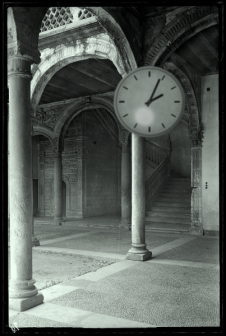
{"hour": 2, "minute": 4}
